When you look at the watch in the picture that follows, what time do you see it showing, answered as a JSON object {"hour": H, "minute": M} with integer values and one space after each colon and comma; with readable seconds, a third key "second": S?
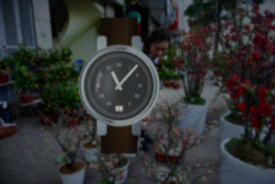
{"hour": 11, "minute": 7}
